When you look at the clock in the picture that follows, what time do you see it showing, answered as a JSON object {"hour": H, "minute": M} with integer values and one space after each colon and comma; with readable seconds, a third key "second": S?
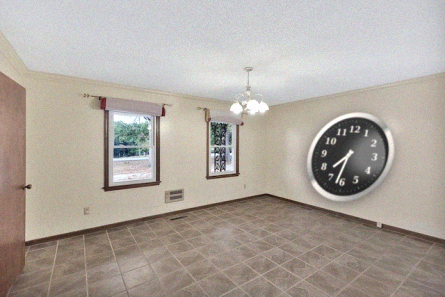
{"hour": 7, "minute": 32}
